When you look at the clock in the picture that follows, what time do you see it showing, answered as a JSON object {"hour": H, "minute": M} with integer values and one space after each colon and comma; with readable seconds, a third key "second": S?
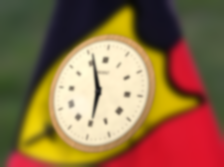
{"hour": 5, "minute": 56}
